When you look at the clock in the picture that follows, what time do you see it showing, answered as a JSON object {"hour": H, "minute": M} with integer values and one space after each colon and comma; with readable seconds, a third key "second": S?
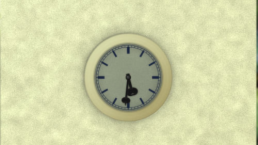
{"hour": 5, "minute": 31}
